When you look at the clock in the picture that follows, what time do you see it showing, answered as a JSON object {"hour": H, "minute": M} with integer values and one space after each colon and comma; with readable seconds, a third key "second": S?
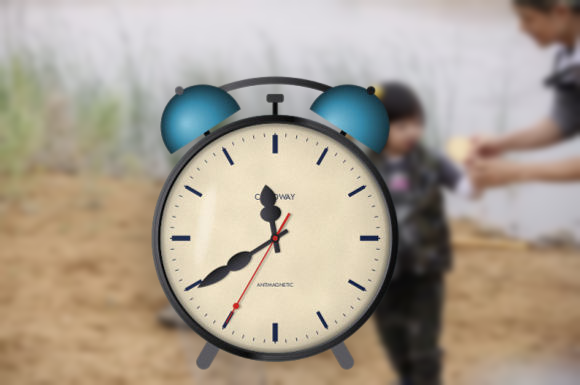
{"hour": 11, "minute": 39, "second": 35}
